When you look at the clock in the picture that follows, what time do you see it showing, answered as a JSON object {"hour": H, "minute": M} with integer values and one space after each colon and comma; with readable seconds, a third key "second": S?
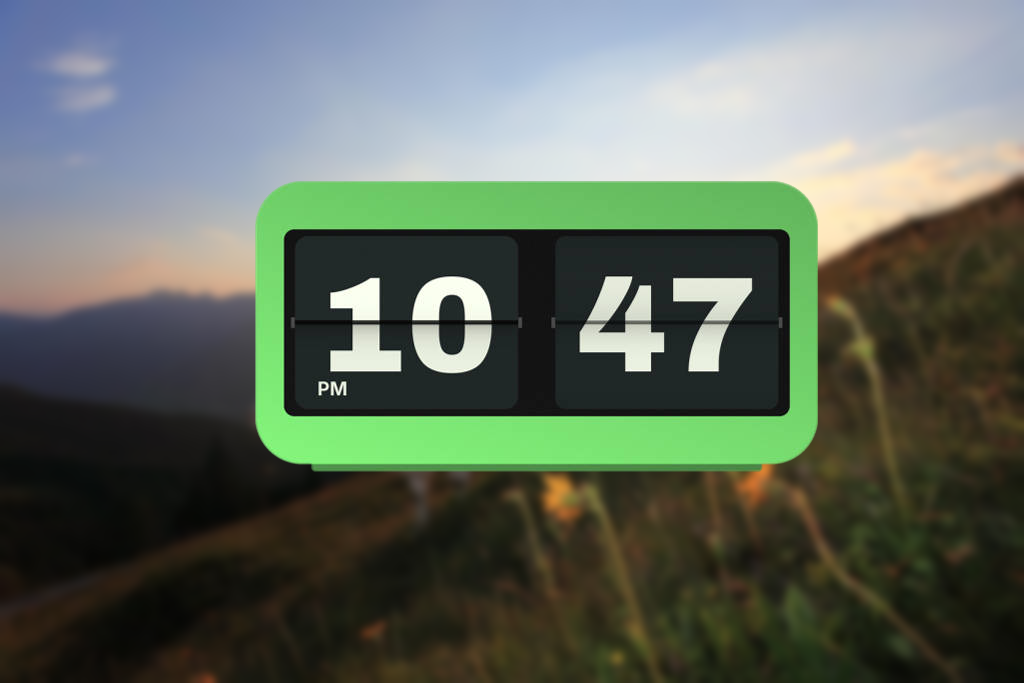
{"hour": 10, "minute": 47}
